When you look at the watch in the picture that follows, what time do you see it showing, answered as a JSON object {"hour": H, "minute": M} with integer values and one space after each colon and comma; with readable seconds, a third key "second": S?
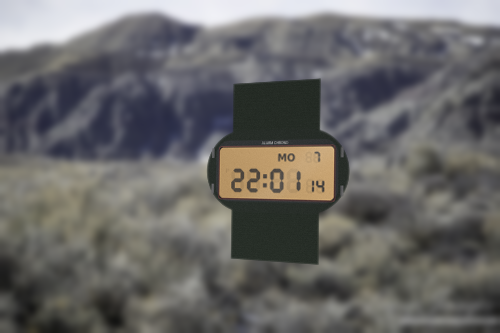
{"hour": 22, "minute": 1, "second": 14}
